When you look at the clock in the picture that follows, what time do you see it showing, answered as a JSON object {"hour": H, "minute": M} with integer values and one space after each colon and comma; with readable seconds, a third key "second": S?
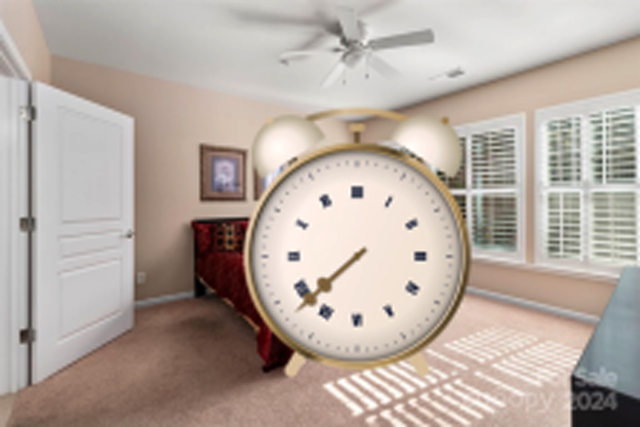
{"hour": 7, "minute": 38}
